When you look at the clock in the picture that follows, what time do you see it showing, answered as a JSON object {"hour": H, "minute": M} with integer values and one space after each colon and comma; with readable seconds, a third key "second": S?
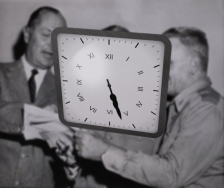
{"hour": 5, "minute": 27}
